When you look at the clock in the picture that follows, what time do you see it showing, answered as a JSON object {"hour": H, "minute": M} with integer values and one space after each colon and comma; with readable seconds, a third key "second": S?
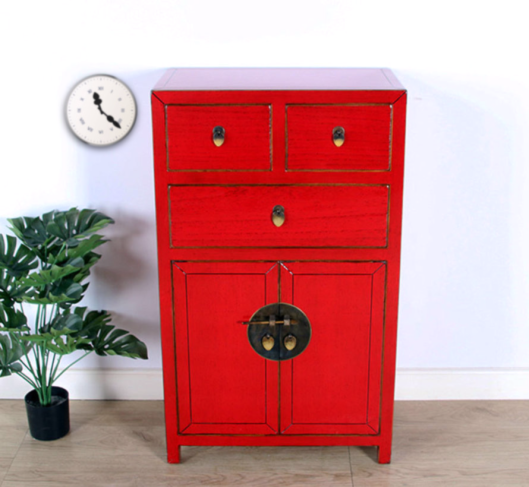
{"hour": 11, "minute": 22}
